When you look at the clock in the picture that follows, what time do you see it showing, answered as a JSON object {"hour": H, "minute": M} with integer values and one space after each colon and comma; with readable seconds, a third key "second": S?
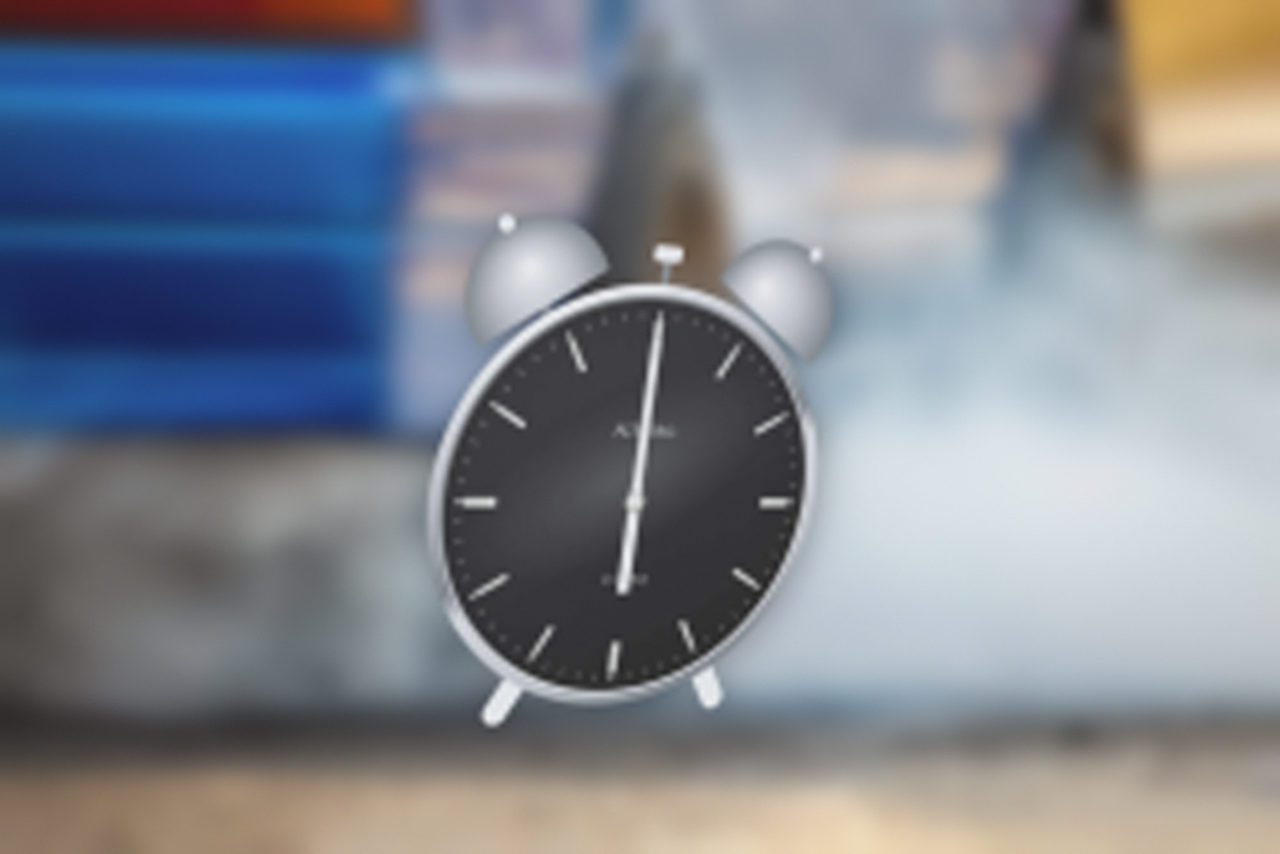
{"hour": 6, "minute": 0}
